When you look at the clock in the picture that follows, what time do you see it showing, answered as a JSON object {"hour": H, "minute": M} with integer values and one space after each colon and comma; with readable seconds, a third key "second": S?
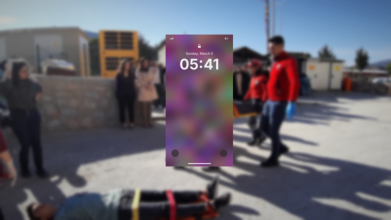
{"hour": 5, "minute": 41}
